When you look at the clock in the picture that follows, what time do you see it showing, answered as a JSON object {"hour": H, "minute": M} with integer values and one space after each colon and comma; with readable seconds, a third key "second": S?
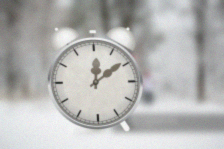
{"hour": 12, "minute": 9}
